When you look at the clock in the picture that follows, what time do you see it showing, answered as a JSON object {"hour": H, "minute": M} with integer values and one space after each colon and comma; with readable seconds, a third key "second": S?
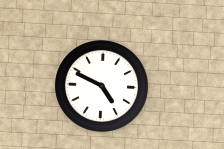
{"hour": 4, "minute": 49}
